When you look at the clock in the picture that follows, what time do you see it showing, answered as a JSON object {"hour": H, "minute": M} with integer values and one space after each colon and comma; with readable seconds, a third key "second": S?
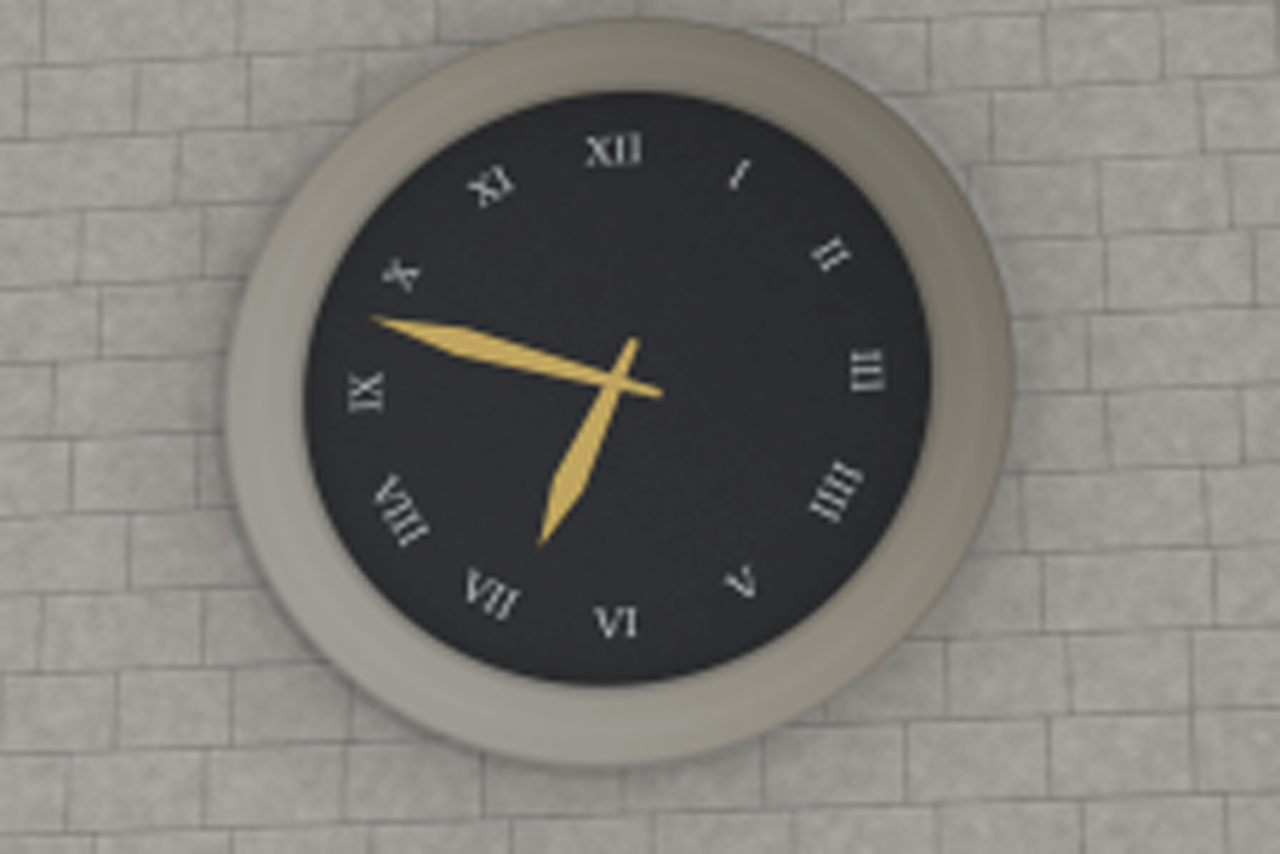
{"hour": 6, "minute": 48}
